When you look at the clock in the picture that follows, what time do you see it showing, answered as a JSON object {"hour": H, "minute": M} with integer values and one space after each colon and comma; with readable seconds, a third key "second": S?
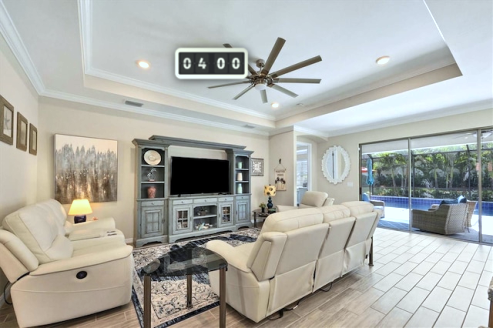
{"hour": 4, "minute": 0}
